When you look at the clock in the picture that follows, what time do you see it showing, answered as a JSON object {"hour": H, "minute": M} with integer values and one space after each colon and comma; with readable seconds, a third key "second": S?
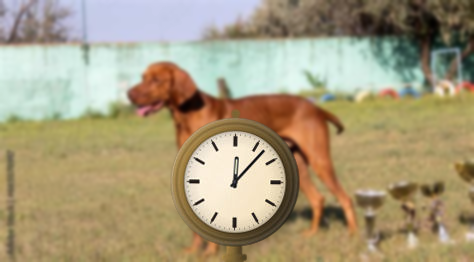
{"hour": 12, "minute": 7}
